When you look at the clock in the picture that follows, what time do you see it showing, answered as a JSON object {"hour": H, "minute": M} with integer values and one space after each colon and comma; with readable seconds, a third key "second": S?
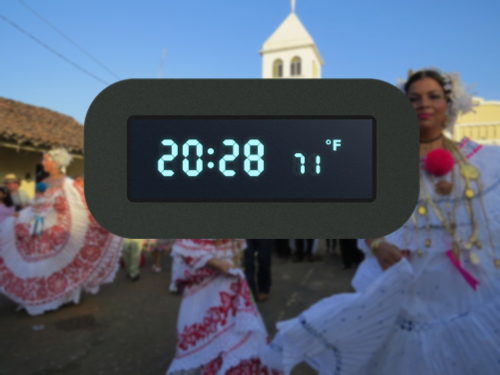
{"hour": 20, "minute": 28}
